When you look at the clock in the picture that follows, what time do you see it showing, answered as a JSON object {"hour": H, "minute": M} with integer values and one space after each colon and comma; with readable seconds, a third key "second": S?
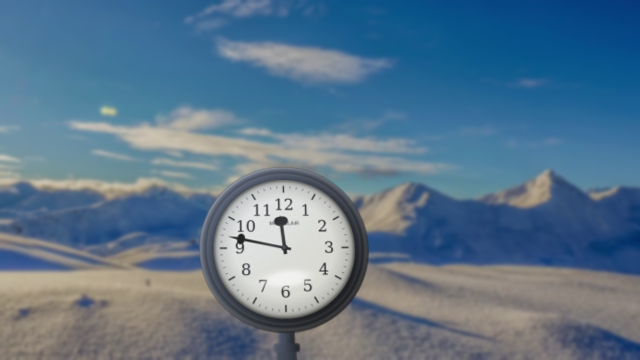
{"hour": 11, "minute": 47}
